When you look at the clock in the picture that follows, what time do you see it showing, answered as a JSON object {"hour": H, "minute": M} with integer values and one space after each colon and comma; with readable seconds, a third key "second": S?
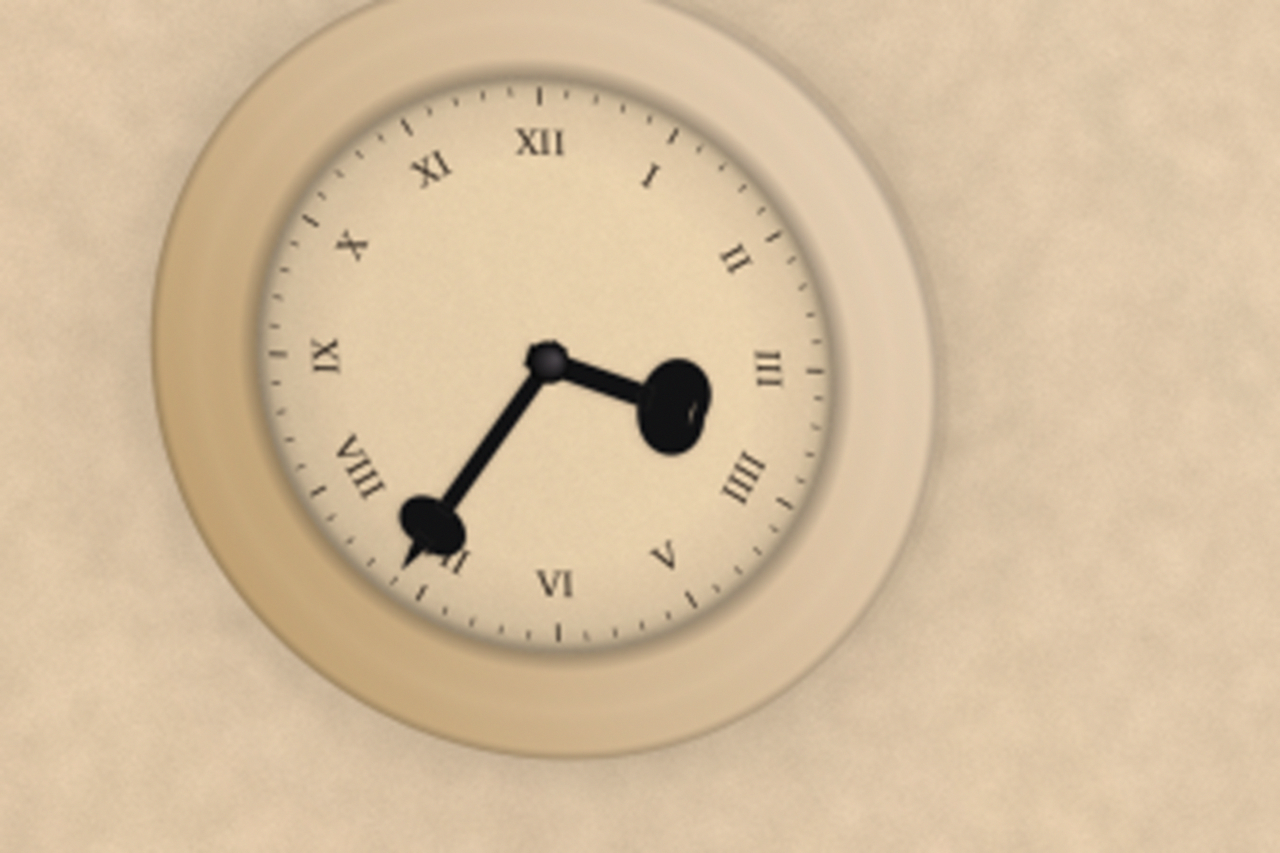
{"hour": 3, "minute": 36}
